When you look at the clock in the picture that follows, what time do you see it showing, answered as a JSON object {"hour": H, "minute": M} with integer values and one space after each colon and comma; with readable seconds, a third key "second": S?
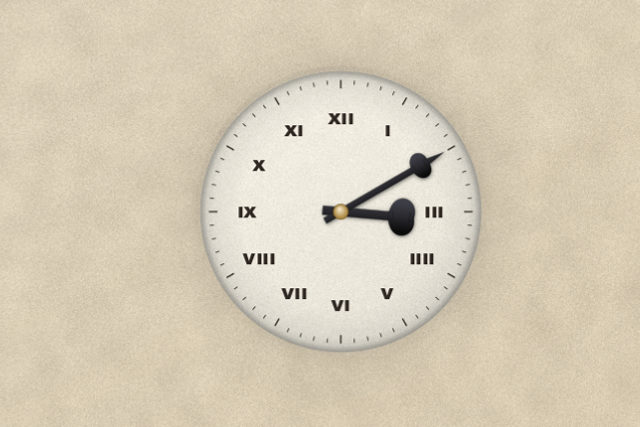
{"hour": 3, "minute": 10}
